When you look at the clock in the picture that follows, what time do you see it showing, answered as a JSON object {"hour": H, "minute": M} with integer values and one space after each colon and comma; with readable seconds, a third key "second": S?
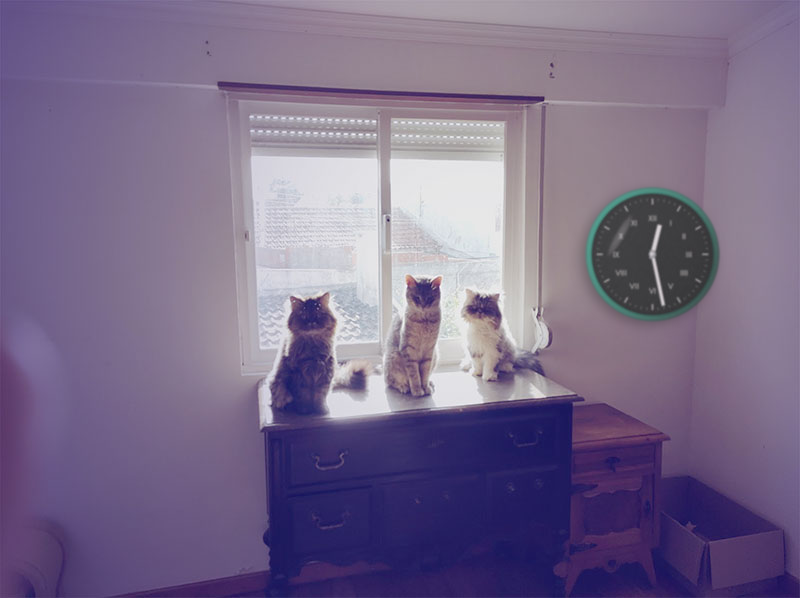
{"hour": 12, "minute": 28}
